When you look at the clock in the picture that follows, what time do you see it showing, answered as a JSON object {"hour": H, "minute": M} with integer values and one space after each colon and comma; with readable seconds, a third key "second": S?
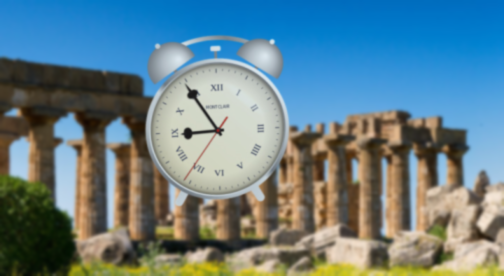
{"hour": 8, "minute": 54, "second": 36}
